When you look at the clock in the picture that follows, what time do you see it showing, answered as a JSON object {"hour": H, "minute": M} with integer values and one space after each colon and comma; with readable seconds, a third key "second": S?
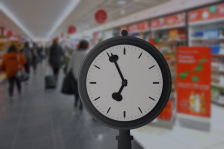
{"hour": 6, "minute": 56}
